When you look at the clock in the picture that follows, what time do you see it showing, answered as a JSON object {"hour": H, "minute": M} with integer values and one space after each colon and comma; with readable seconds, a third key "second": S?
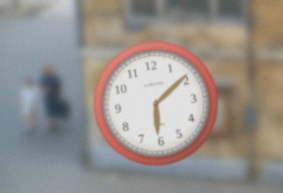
{"hour": 6, "minute": 9}
